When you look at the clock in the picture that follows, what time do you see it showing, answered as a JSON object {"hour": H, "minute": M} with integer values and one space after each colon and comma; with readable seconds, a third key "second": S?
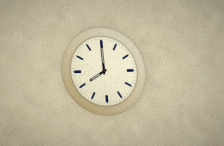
{"hour": 8, "minute": 0}
